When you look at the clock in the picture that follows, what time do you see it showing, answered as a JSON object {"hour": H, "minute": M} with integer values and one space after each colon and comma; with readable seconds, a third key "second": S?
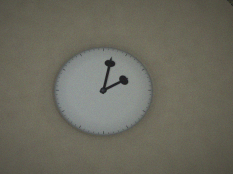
{"hour": 2, "minute": 2}
